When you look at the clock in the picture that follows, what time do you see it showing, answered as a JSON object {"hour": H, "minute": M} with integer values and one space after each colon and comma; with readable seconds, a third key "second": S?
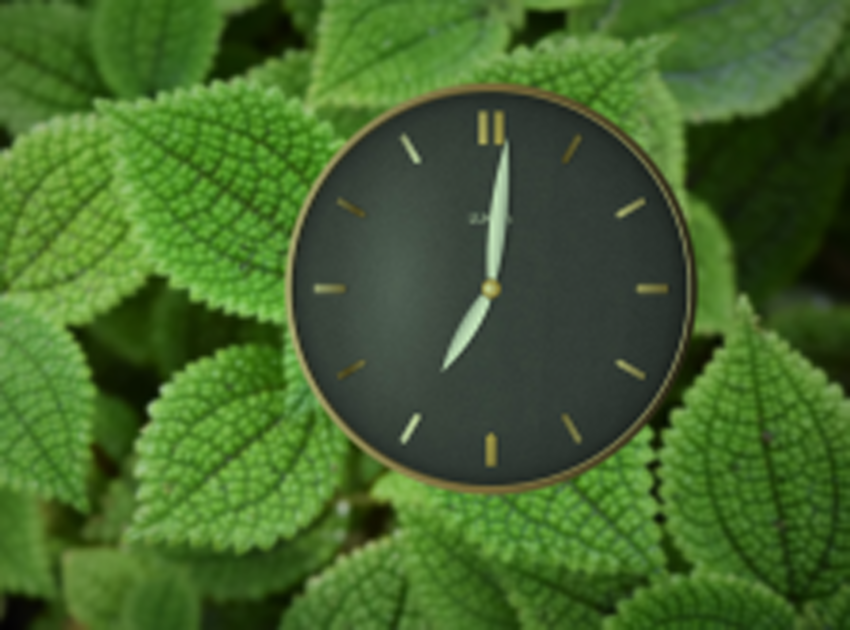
{"hour": 7, "minute": 1}
